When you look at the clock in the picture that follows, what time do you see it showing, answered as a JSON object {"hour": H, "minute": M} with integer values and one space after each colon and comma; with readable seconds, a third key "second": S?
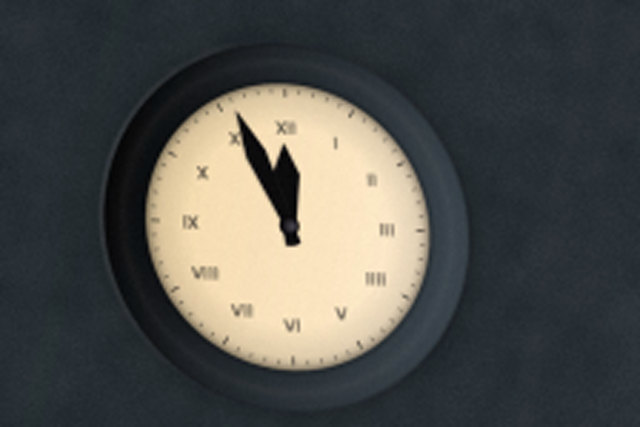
{"hour": 11, "minute": 56}
